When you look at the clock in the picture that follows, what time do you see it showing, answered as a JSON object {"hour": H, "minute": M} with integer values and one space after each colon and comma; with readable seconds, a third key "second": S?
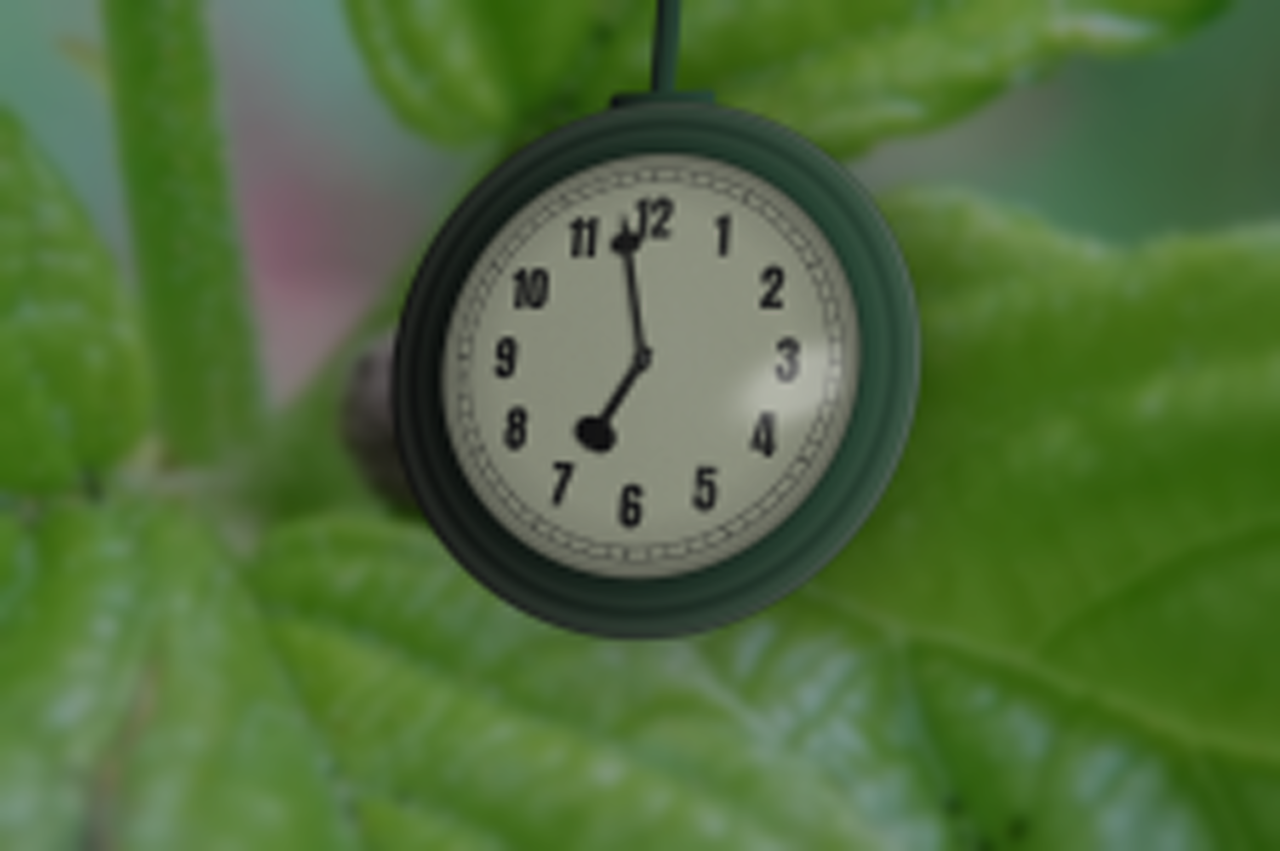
{"hour": 6, "minute": 58}
